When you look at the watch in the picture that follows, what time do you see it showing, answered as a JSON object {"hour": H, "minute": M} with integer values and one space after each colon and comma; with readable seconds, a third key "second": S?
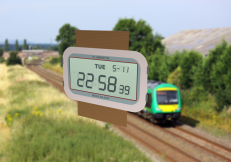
{"hour": 22, "minute": 58, "second": 39}
